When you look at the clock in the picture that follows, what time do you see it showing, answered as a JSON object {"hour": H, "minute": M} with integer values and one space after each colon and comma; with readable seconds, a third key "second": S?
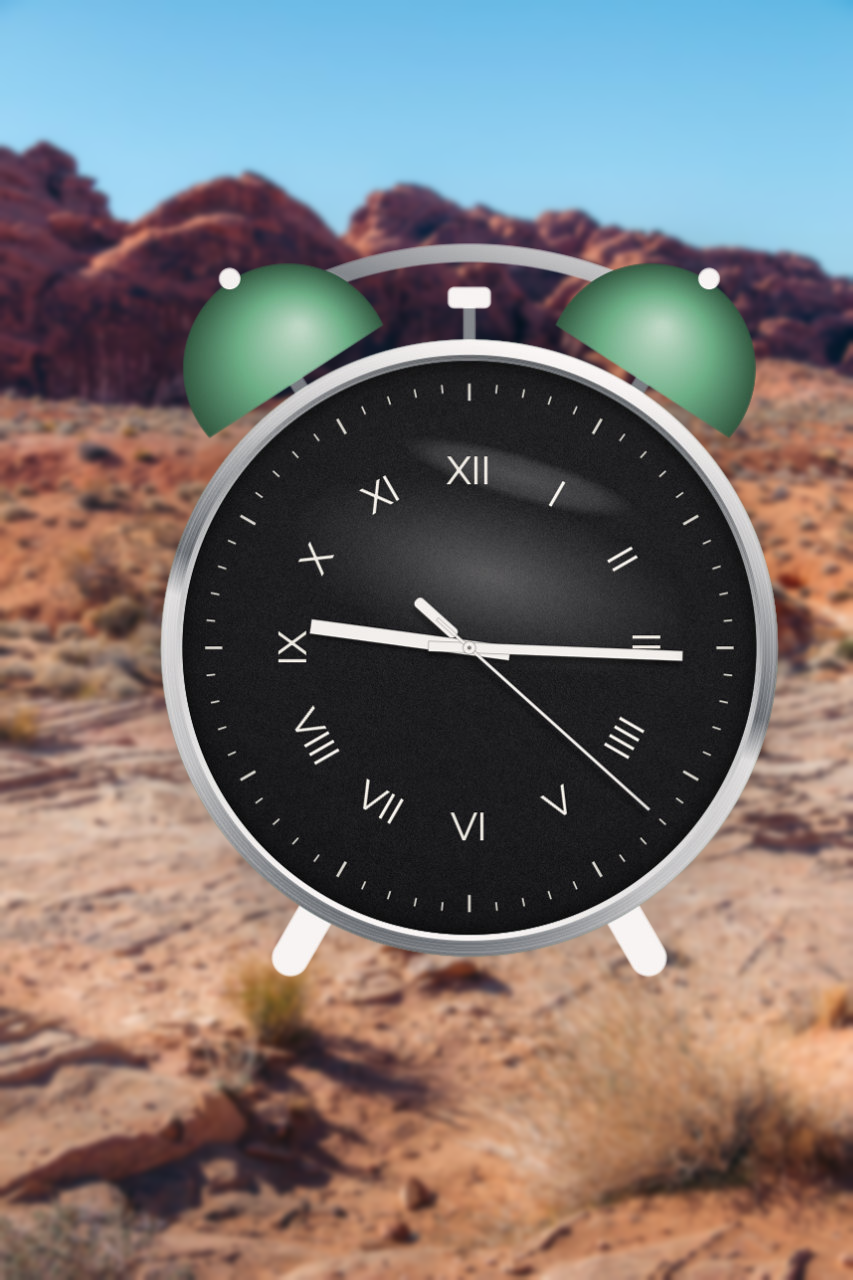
{"hour": 9, "minute": 15, "second": 22}
